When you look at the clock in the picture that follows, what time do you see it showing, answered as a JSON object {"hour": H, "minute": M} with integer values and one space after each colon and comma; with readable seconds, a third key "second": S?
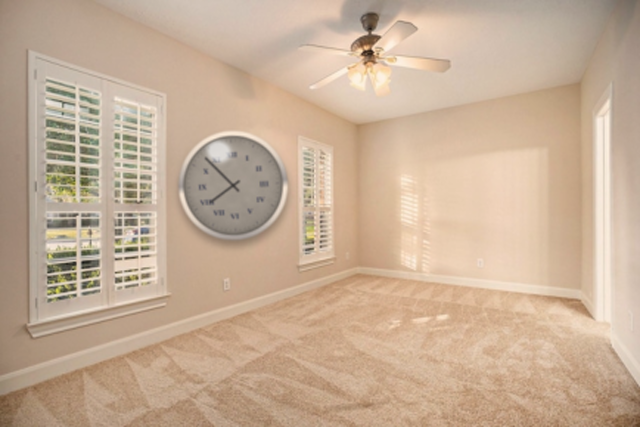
{"hour": 7, "minute": 53}
